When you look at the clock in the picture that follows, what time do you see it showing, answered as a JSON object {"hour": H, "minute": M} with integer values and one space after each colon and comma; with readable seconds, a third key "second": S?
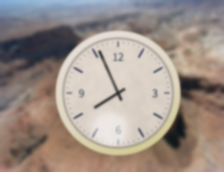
{"hour": 7, "minute": 56}
